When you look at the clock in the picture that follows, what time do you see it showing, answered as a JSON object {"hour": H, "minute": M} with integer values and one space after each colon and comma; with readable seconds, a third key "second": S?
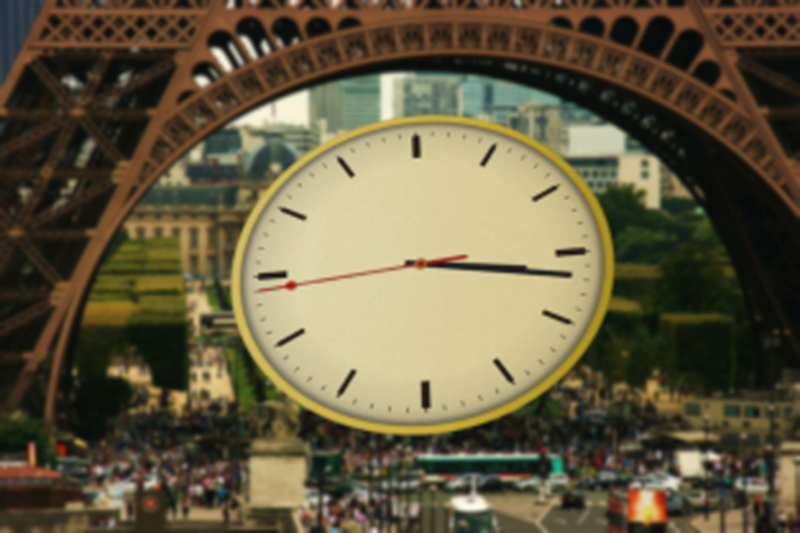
{"hour": 3, "minute": 16, "second": 44}
